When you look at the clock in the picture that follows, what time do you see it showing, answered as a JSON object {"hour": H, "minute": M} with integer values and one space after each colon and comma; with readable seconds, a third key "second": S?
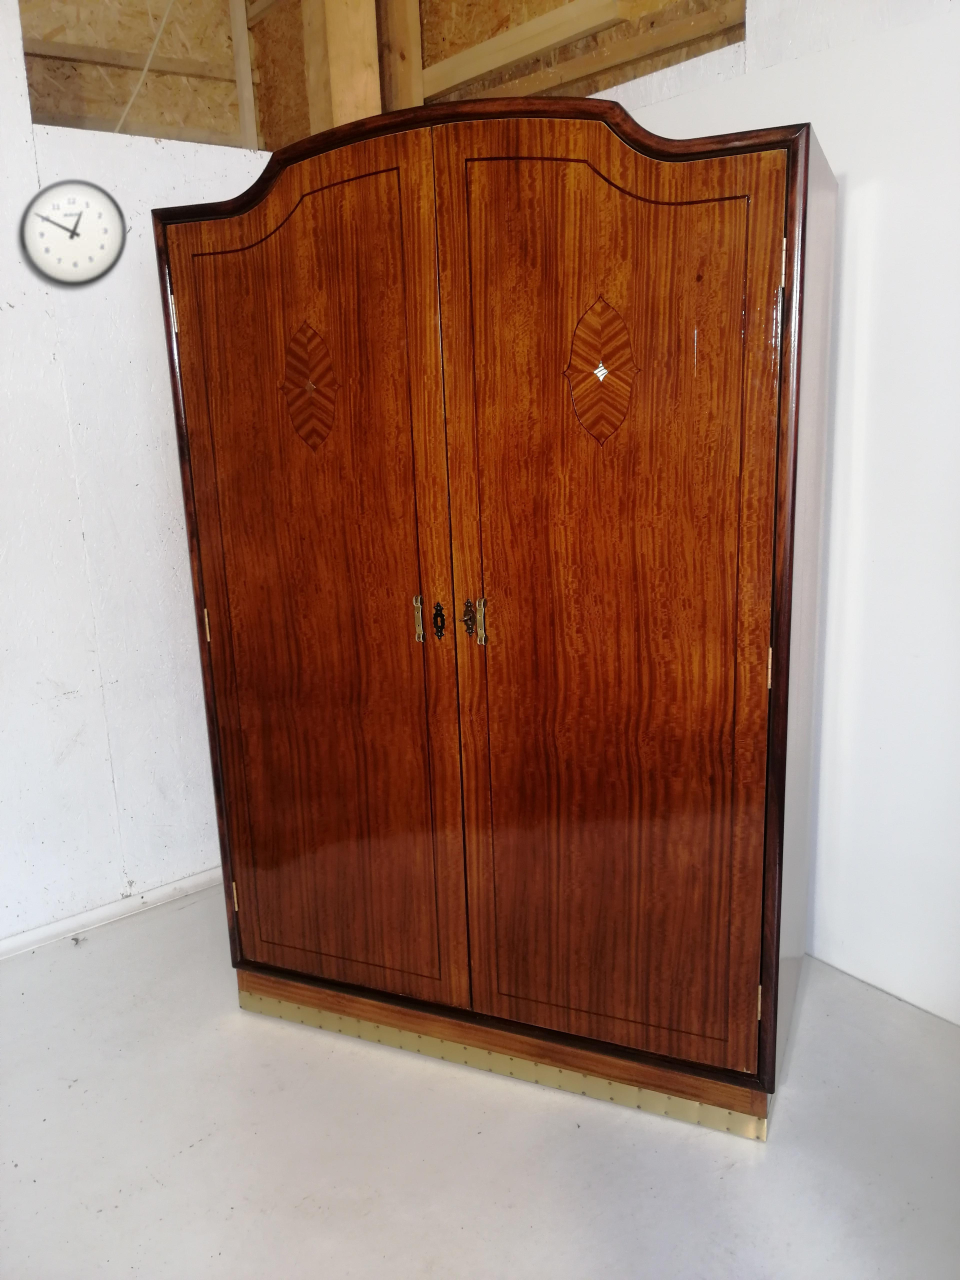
{"hour": 12, "minute": 50}
